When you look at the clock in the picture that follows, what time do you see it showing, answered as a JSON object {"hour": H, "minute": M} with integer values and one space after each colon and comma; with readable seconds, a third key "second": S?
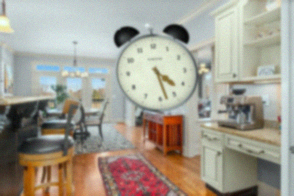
{"hour": 4, "minute": 28}
